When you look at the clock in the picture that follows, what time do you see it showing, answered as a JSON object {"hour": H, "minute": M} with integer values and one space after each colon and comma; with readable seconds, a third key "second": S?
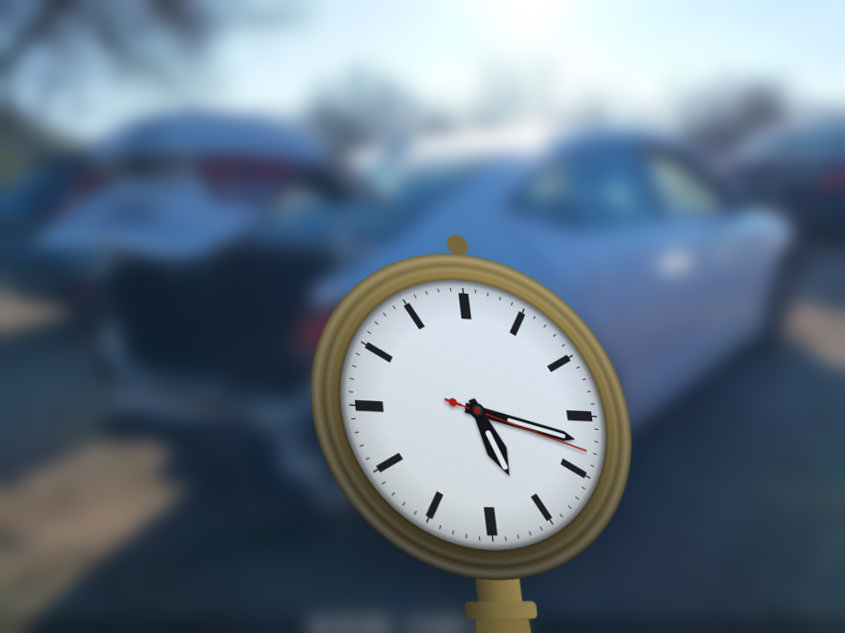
{"hour": 5, "minute": 17, "second": 18}
